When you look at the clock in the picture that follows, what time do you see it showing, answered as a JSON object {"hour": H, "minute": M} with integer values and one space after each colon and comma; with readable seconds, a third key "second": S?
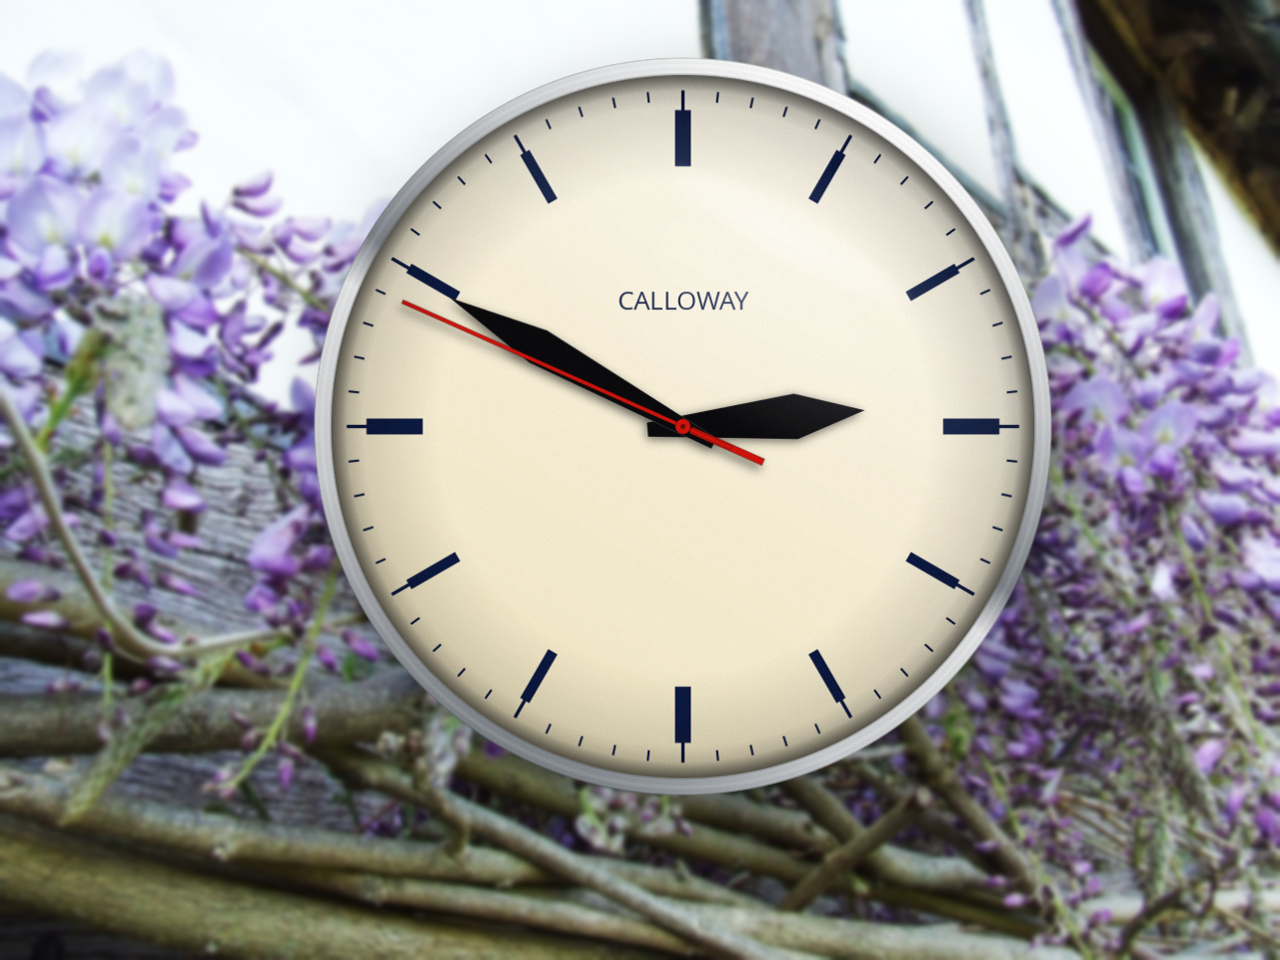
{"hour": 2, "minute": 49, "second": 49}
